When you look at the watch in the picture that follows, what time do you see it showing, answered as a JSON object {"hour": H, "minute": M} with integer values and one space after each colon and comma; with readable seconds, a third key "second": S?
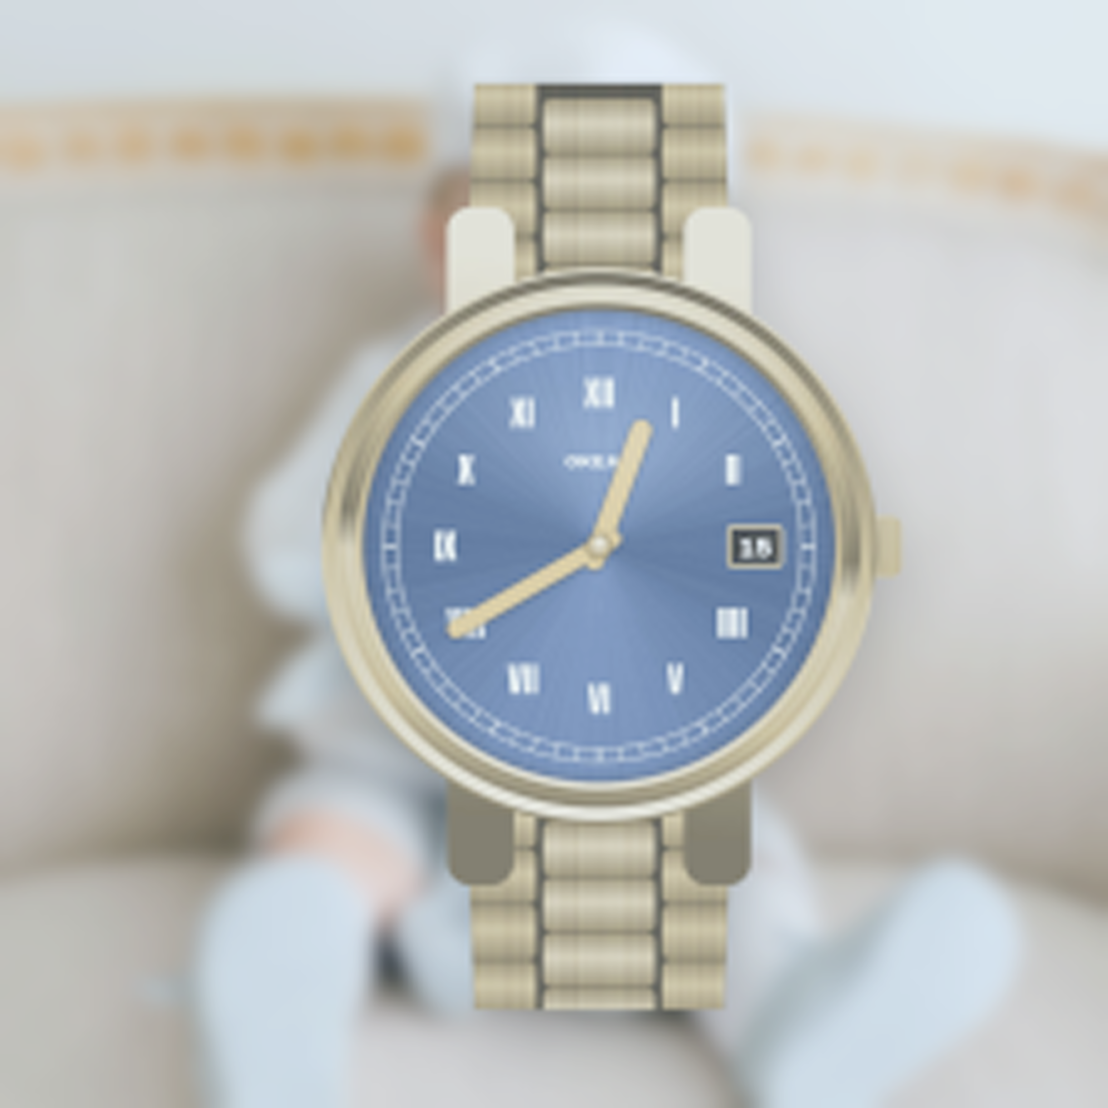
{"hour": 12, "minute": 40}
